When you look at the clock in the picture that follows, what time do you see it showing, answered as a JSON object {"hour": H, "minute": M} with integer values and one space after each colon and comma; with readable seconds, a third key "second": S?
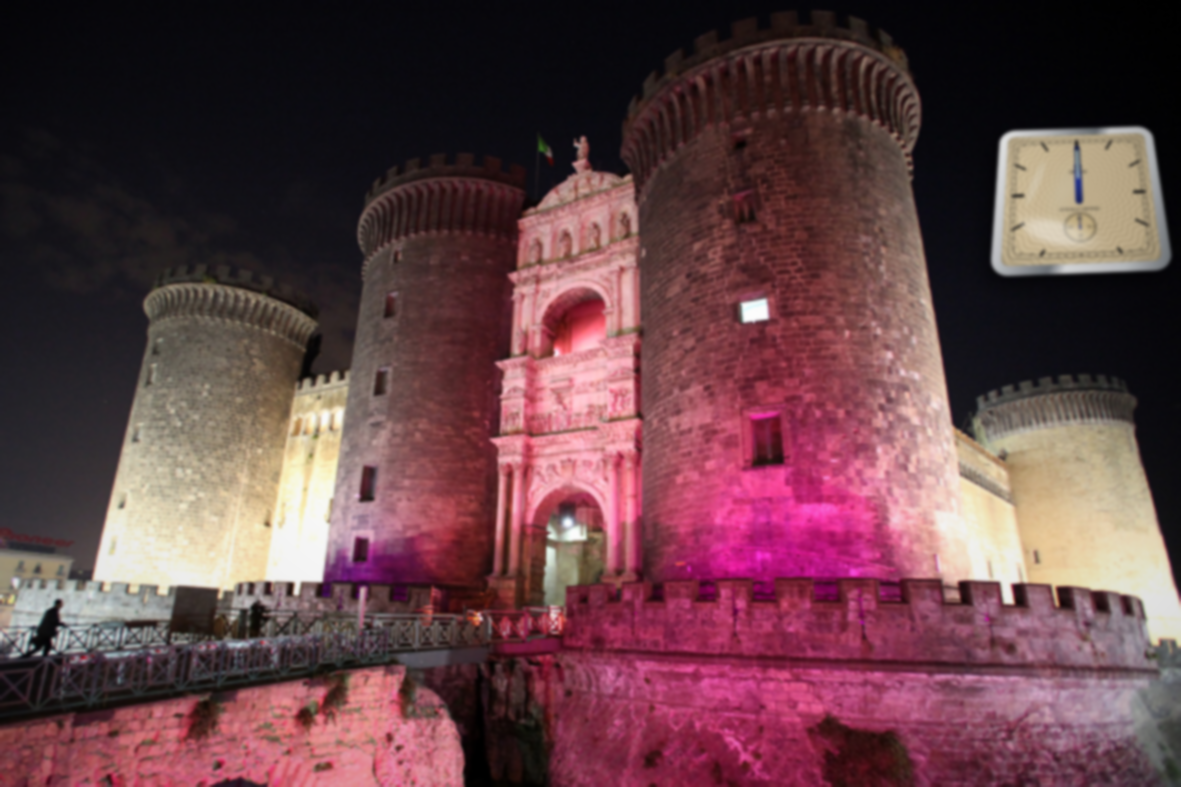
{"hour": 12, "minute": 0}
